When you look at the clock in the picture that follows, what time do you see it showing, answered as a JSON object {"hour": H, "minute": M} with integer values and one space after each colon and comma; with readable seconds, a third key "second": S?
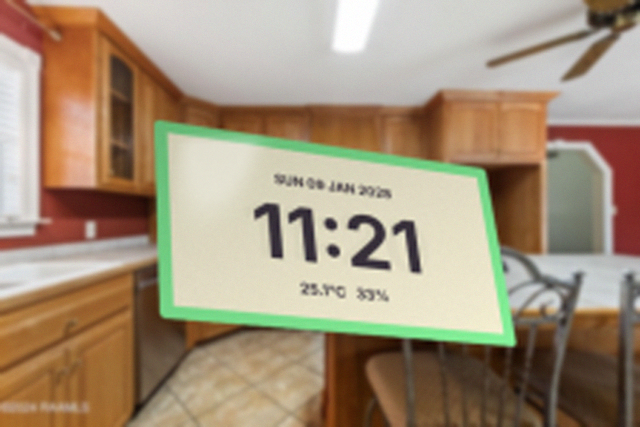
{"hour": 11, "minute": 21}
